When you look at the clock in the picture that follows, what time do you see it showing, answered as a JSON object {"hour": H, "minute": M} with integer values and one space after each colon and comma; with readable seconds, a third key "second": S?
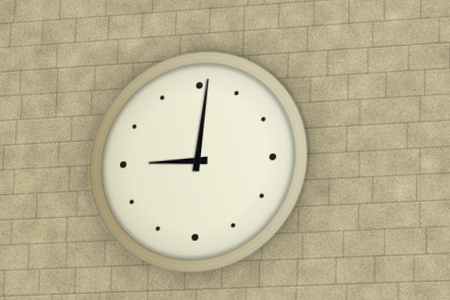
{"hour": 9, "minute": 1}
